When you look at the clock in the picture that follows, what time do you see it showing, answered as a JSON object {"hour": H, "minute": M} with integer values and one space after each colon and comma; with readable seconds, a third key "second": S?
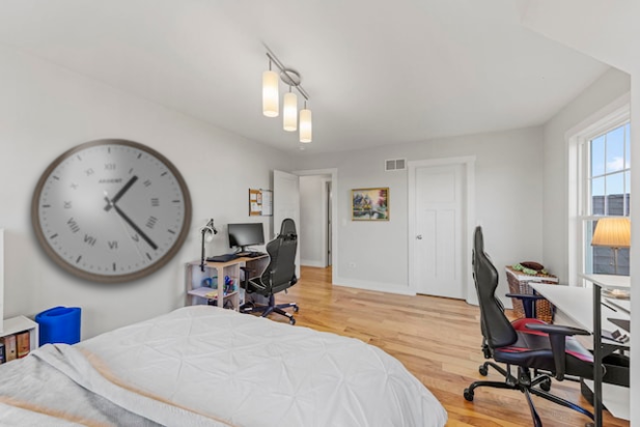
{"hour": 1, "minute": 23, "second": 26}
